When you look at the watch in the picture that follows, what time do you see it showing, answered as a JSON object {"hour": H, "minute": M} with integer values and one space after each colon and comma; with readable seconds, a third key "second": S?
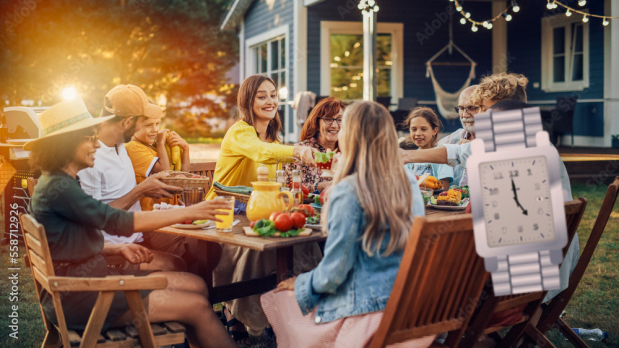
{"hour": 4, "minute": 59}
